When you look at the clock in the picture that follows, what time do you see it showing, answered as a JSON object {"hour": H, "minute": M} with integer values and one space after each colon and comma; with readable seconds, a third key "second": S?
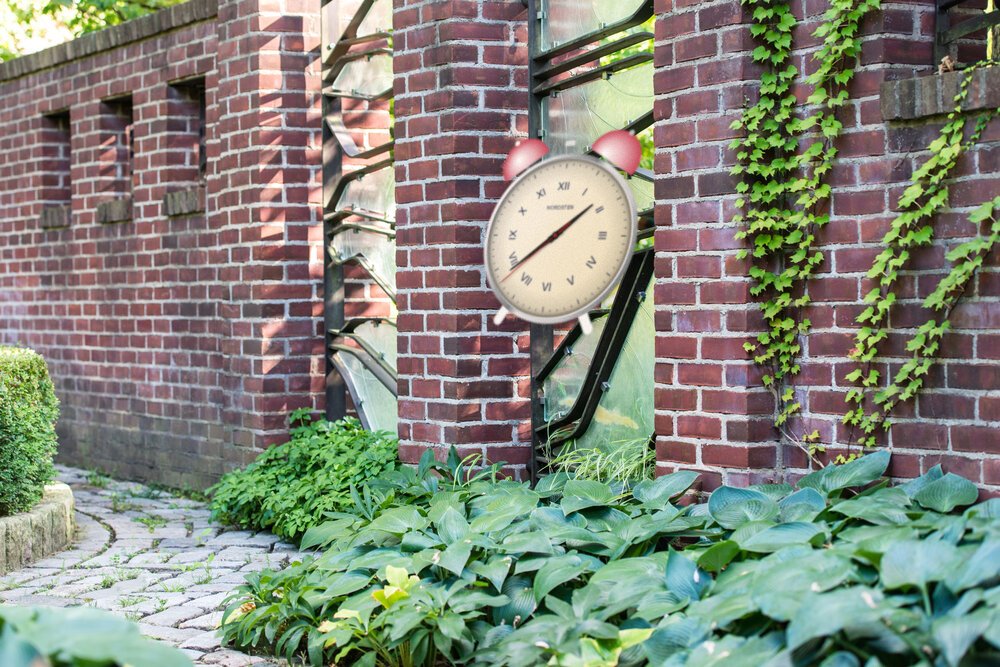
{"hour": 1, "minute": 38, "second": 38}
